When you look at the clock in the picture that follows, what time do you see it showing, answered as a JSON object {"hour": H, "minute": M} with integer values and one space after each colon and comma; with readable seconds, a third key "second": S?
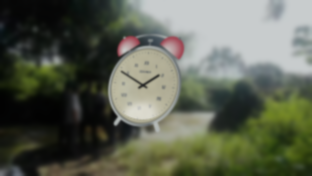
{"hour": 1, "minute": 49}
